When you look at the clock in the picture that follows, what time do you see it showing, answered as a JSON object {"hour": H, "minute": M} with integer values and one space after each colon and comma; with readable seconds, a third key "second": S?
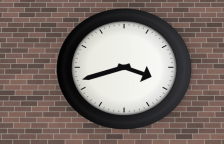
{"hour": 3, "minute": 42}
